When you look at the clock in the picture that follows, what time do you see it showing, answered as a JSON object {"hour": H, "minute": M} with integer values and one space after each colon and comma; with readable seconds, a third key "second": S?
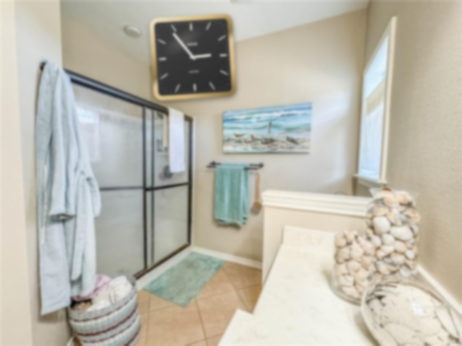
{"hour": 2, "minute": 54}
